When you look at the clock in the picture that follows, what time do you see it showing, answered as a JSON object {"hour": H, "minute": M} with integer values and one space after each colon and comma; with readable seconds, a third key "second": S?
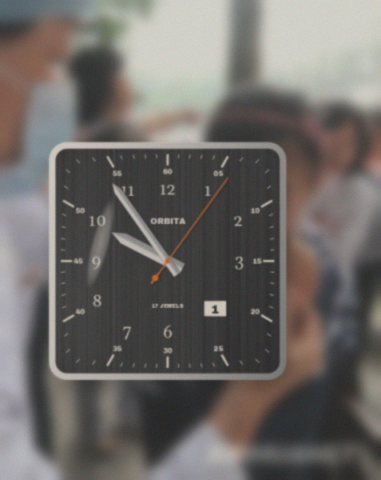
{"hour": 9, "minute": 54, "second": 6}
